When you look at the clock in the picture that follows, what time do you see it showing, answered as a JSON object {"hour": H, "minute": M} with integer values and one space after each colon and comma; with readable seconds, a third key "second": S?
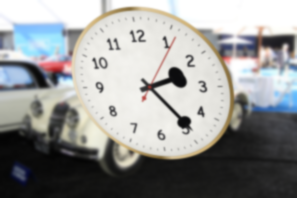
{"hour": 2, "minute": 24, "second": 6}
